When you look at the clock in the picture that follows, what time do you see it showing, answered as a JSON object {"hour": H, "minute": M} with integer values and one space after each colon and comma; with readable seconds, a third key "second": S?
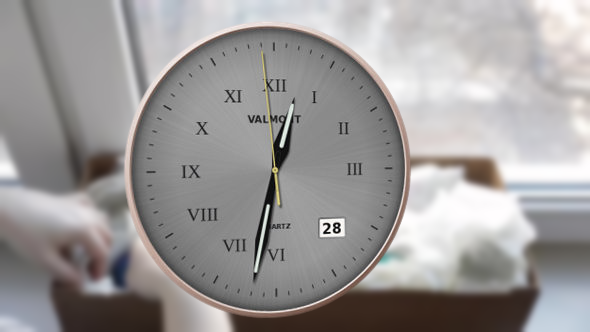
{"hour": 12, "minute": 31, "second": 59}
